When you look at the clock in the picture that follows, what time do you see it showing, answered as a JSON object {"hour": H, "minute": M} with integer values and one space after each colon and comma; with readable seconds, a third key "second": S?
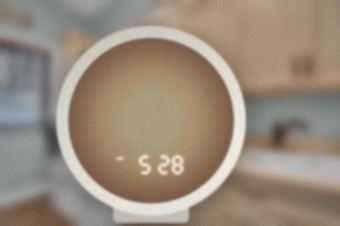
{"hour": 5, "minute": 28}
